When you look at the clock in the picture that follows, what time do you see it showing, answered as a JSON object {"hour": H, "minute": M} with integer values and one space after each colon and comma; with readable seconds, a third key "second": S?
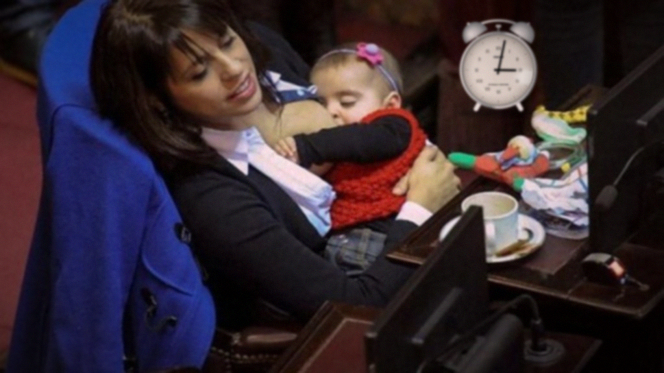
{"hour": 3, "minute": 2}
